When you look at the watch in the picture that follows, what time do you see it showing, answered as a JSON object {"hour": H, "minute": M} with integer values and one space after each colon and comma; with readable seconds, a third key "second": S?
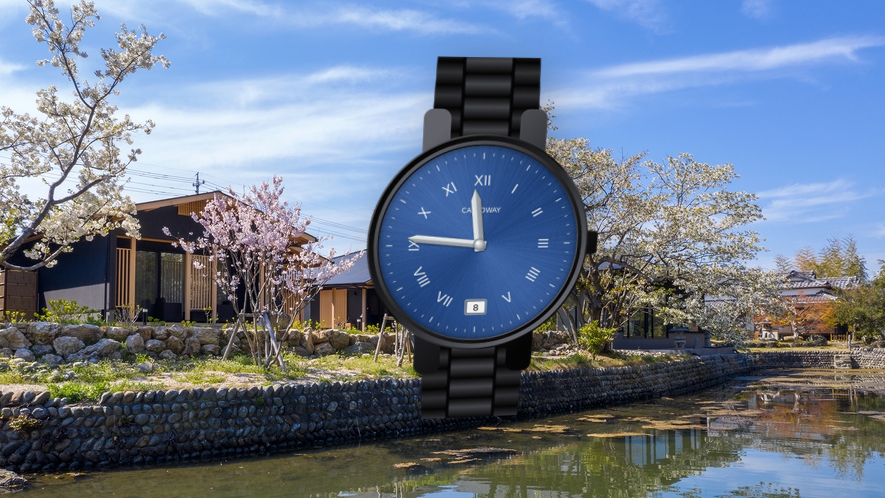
{"hour": 11, "minute": 46}
